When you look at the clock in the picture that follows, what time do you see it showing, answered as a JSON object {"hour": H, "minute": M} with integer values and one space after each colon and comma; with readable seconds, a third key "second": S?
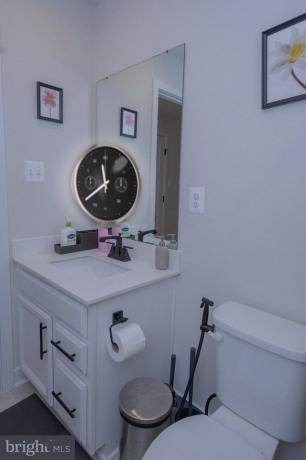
{"hour": 11, "minute": 39}
